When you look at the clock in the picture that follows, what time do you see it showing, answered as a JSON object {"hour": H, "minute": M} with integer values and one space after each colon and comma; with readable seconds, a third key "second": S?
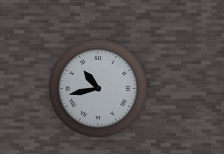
{"hour": 10, "minute": 43}
